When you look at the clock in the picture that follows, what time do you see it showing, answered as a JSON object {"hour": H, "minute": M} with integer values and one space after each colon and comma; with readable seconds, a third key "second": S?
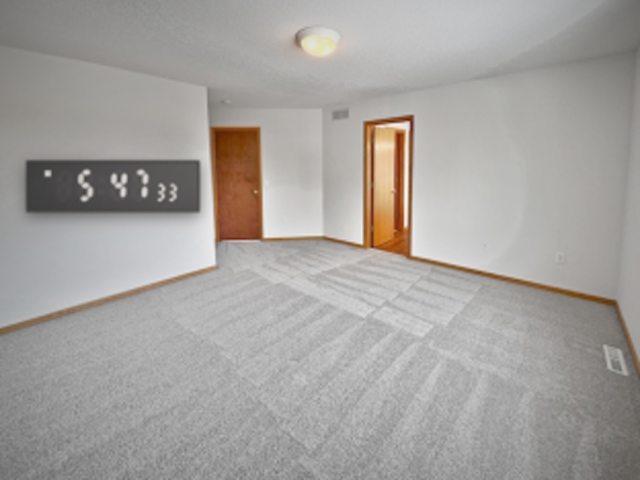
{"hour": 5, "minute": 47, "second": 33}
